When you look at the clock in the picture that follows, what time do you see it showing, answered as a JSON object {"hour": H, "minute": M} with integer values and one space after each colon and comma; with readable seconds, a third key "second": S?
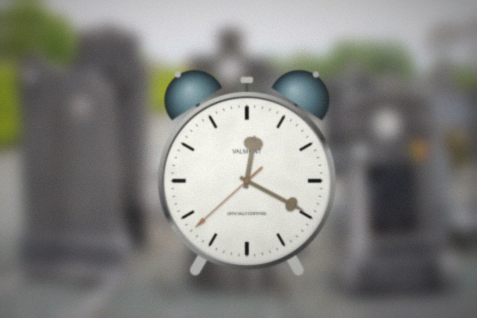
{"hour": 12, "minute": 19, "second": 38}
